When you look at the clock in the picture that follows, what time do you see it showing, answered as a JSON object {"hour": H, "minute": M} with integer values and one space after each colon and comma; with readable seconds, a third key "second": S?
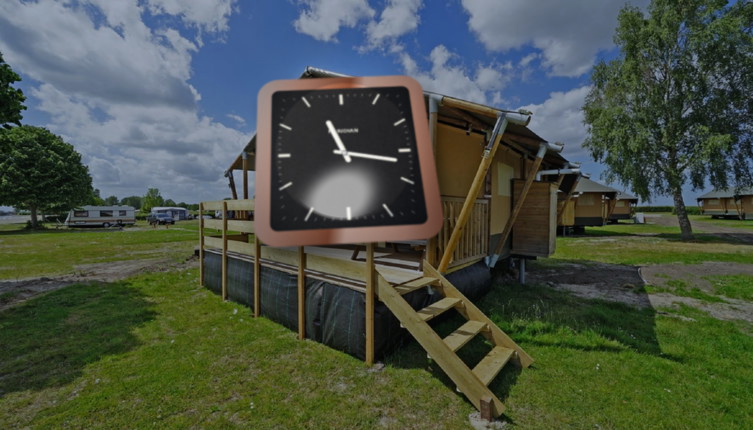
{"hour": 11, "minute": 17}
